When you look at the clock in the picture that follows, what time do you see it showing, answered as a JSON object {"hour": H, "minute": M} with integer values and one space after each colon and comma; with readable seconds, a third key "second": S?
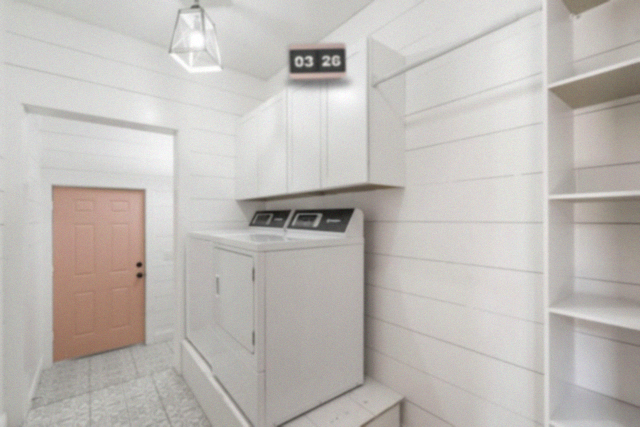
{"hour": 3, "minute": 26}
